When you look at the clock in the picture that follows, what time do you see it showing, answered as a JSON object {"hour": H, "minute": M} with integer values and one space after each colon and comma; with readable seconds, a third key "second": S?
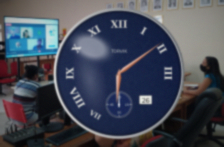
{"hour": 6, "minute": 9}
